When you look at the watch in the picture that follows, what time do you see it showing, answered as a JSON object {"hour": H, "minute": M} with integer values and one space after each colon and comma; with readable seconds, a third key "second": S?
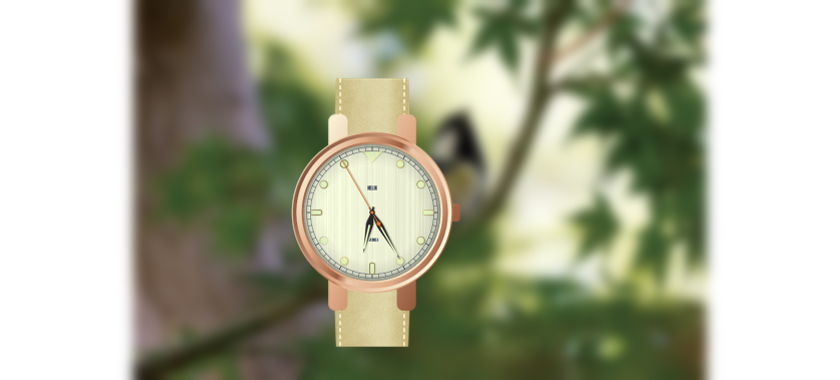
{"hour": 6, "minute": 24, "second": 55}
